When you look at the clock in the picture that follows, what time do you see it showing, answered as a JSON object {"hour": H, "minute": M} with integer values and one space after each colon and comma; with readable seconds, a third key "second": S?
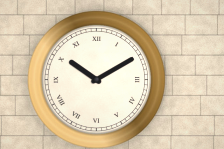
{"hour": 10, "minute": 10}
